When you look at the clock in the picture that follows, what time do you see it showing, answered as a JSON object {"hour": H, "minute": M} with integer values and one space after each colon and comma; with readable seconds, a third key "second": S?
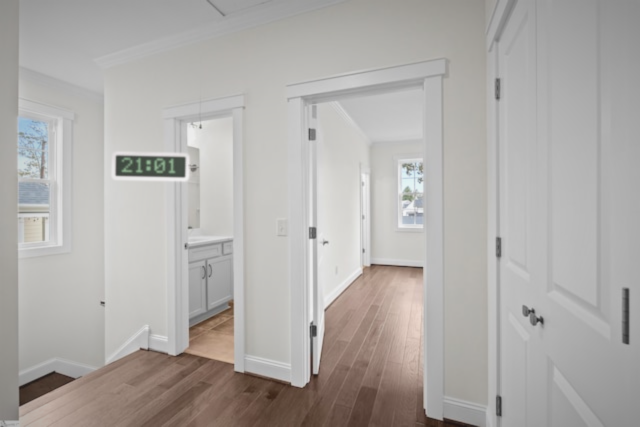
{"hour": 21, "minute": 1}
